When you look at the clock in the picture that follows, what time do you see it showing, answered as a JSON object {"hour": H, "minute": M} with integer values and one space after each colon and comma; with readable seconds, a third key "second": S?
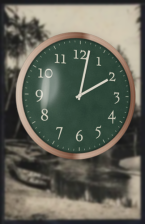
{"hour": 2, "minute": 2}
